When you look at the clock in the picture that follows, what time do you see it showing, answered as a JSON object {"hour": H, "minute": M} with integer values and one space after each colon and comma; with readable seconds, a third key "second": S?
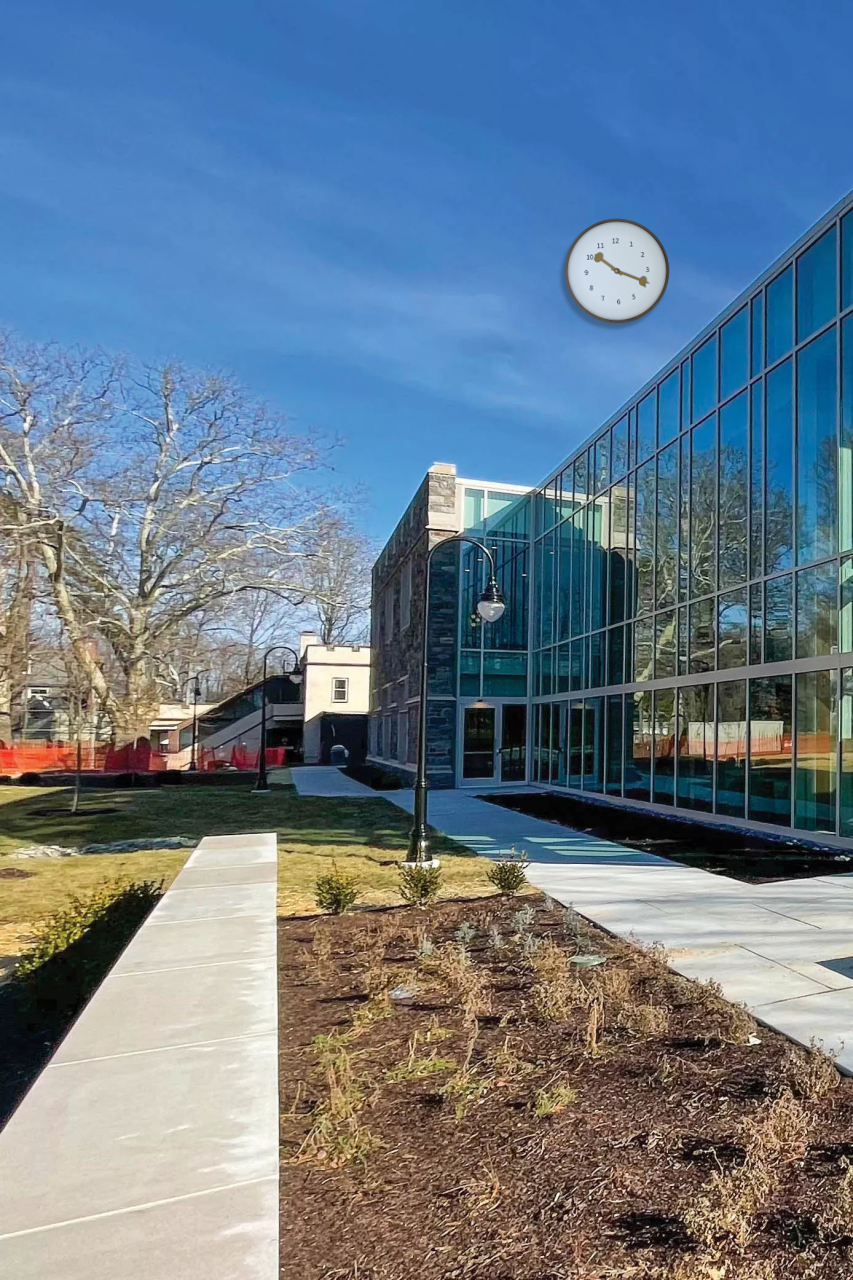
{"hour": 10, "minute": 19}
